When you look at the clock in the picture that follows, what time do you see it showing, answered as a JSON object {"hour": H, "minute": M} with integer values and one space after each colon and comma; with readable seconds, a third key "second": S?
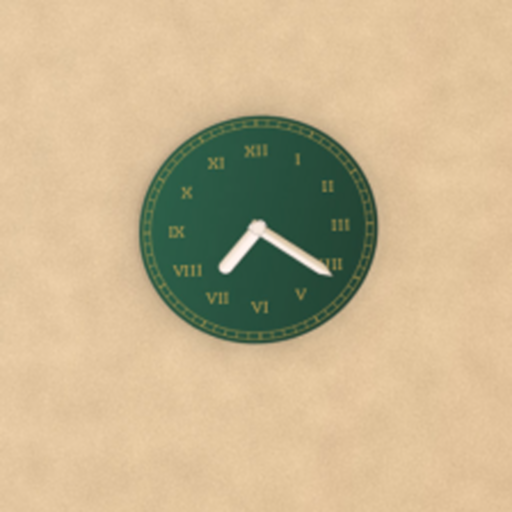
{"hour": 7, "minute": 21}
